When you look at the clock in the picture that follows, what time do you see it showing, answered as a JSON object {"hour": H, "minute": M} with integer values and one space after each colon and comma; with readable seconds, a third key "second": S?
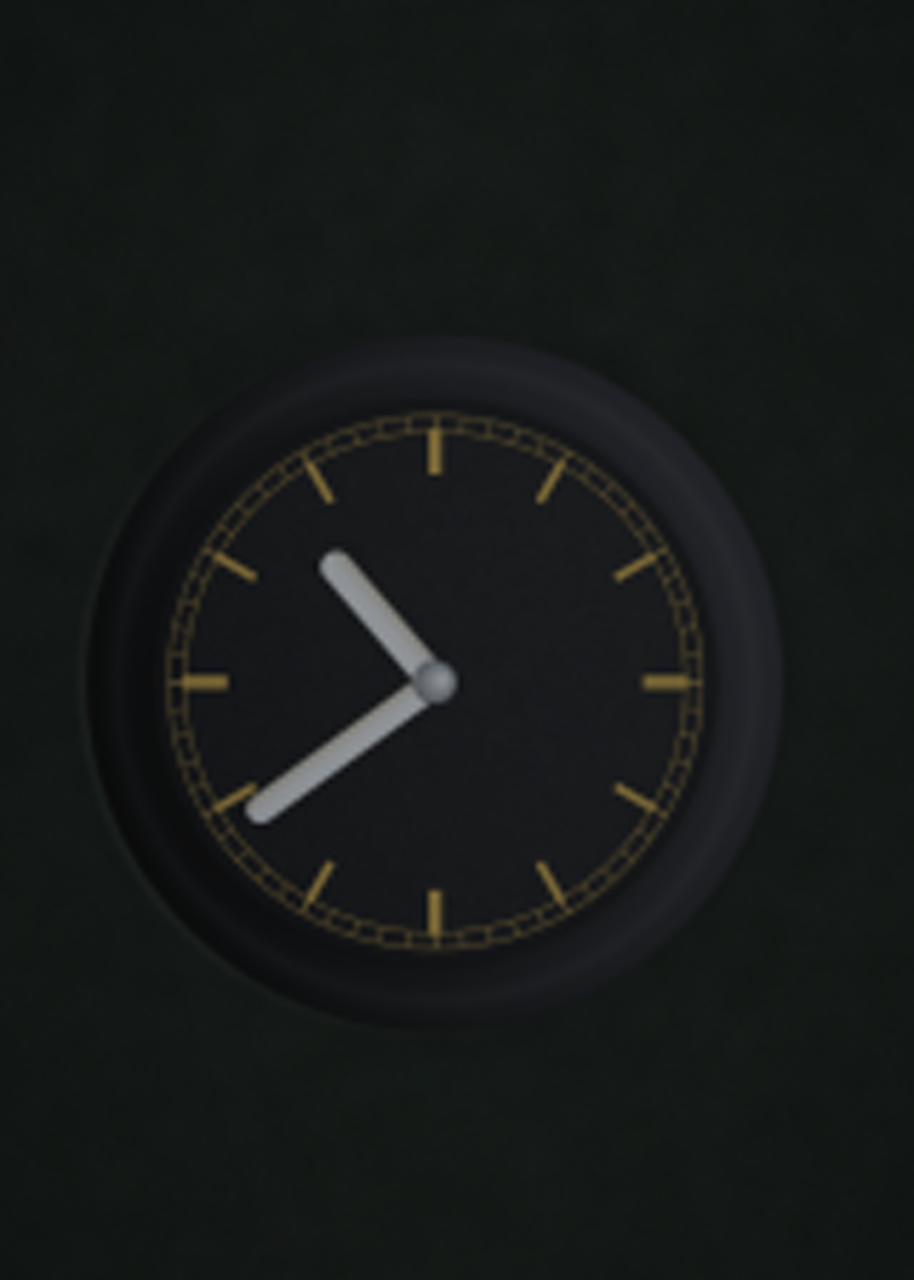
{"hour": 10, "minute": 39}
